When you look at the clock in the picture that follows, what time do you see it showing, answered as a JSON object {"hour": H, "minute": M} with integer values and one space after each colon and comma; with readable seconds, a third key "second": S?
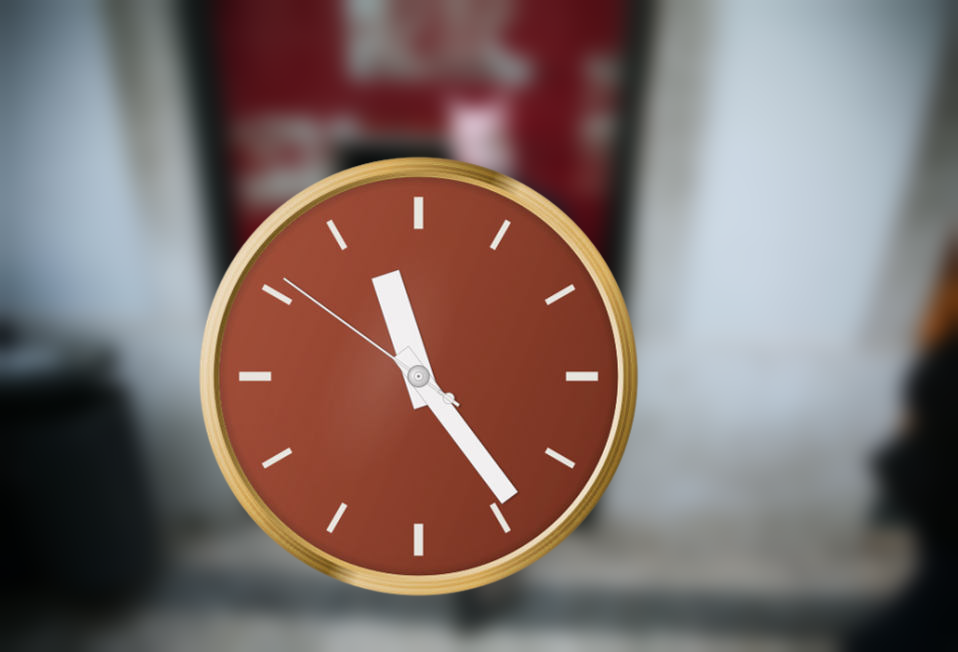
{"hour": 11, "minute": 23, "second": 51}
